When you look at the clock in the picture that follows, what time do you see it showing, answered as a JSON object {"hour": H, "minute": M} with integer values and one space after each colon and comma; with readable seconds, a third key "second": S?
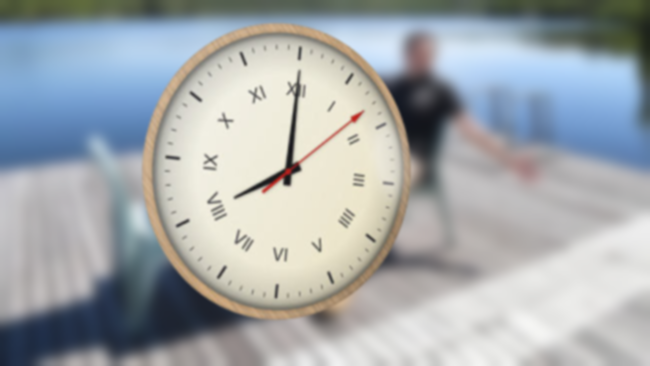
{"hour": 8, "minute": 0, "second": 8}
